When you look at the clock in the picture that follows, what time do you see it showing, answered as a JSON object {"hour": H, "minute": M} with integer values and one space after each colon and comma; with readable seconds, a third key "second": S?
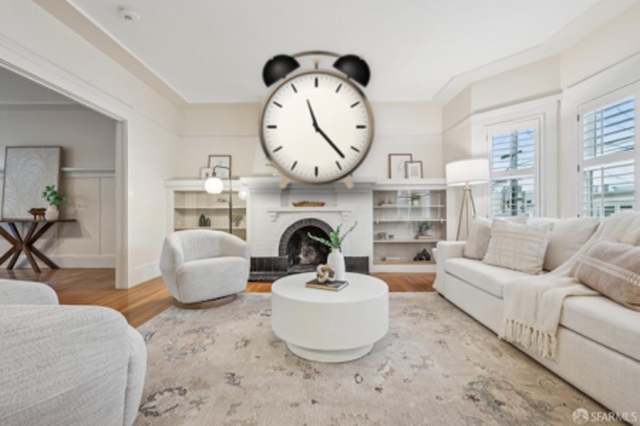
{"hour": 11, "minute": 23}
